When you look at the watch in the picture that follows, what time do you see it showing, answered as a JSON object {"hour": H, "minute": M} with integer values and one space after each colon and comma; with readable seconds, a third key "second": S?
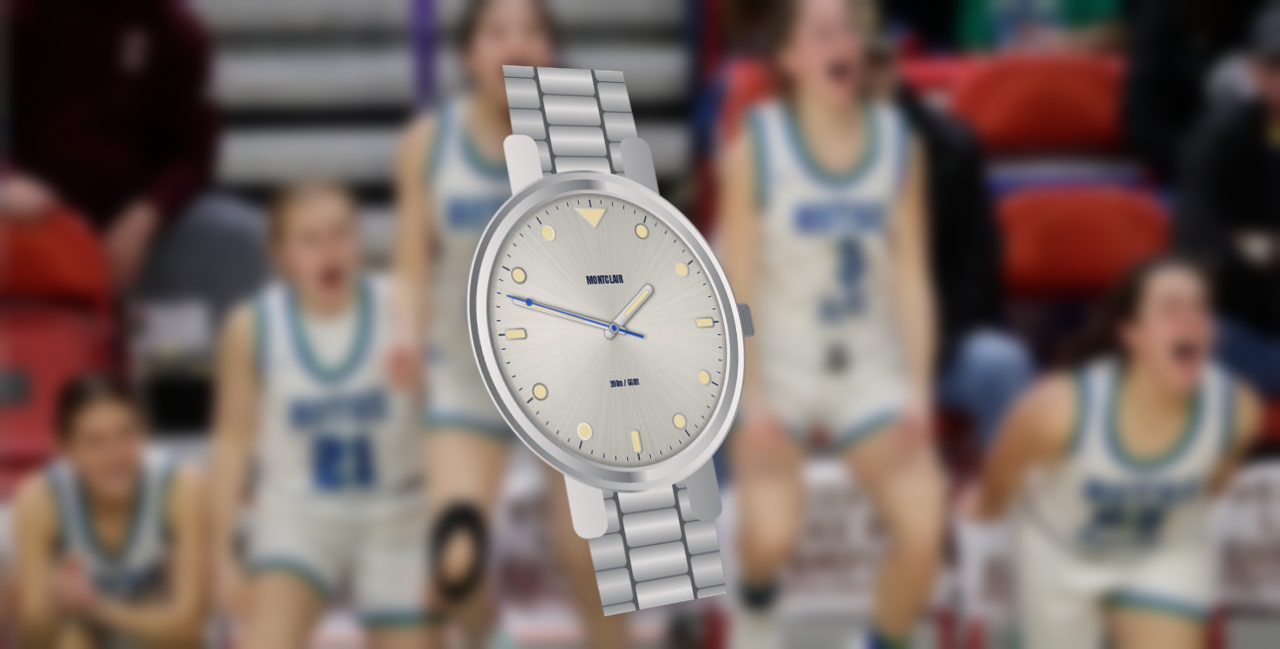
{"hour": 1, "minute": 47, "second": 48}
